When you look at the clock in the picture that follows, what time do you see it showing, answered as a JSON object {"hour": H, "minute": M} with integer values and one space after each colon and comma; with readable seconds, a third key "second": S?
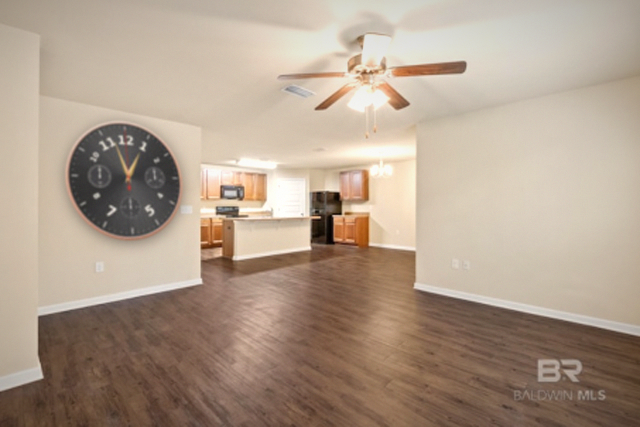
{"hour": 12, "minute": 57}
